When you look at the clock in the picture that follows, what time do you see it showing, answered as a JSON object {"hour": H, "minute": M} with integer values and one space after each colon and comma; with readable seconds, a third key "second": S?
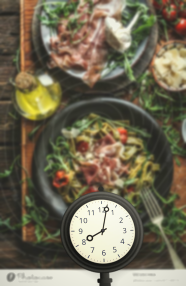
{"hour": 8, "minute": 2}
